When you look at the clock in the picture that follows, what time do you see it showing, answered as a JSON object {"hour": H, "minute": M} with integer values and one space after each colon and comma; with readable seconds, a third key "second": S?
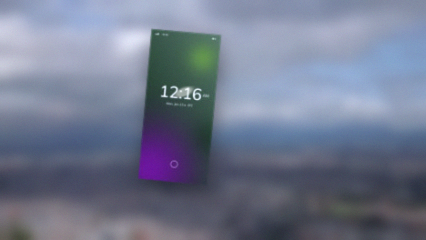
{"hour": 12, "minute": 16}
